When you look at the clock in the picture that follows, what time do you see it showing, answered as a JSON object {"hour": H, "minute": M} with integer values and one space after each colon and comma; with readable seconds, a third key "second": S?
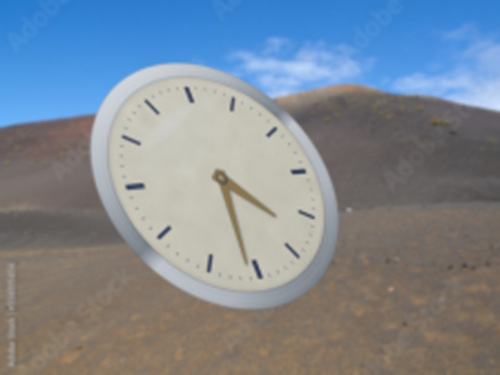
{"hour": 4, "minute": 31}
